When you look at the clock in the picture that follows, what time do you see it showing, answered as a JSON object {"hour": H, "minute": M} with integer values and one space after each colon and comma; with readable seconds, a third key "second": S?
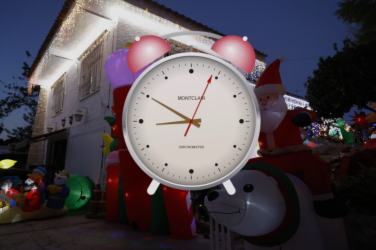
{"hour": 8, "minute": 50, "second": 4}
